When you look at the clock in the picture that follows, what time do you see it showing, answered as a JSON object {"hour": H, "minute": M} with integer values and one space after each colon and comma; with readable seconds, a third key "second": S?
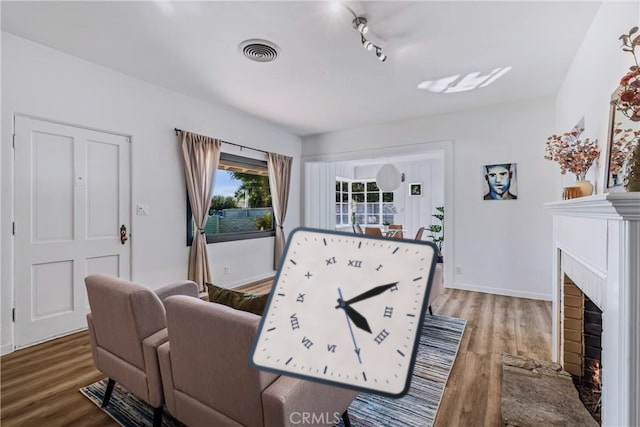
{"hour": 4, "minute": 9, "second": 25}
